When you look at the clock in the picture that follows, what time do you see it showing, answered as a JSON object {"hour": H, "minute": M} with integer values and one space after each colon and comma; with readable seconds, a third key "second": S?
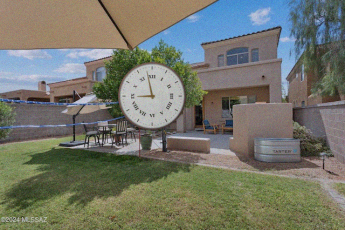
{"hour": 8, "minute": 58}
